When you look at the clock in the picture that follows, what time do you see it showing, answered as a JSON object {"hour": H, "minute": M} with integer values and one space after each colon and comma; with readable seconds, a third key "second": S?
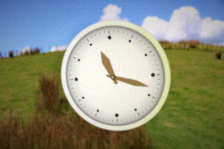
{"hour": 11, "minute": 18}
